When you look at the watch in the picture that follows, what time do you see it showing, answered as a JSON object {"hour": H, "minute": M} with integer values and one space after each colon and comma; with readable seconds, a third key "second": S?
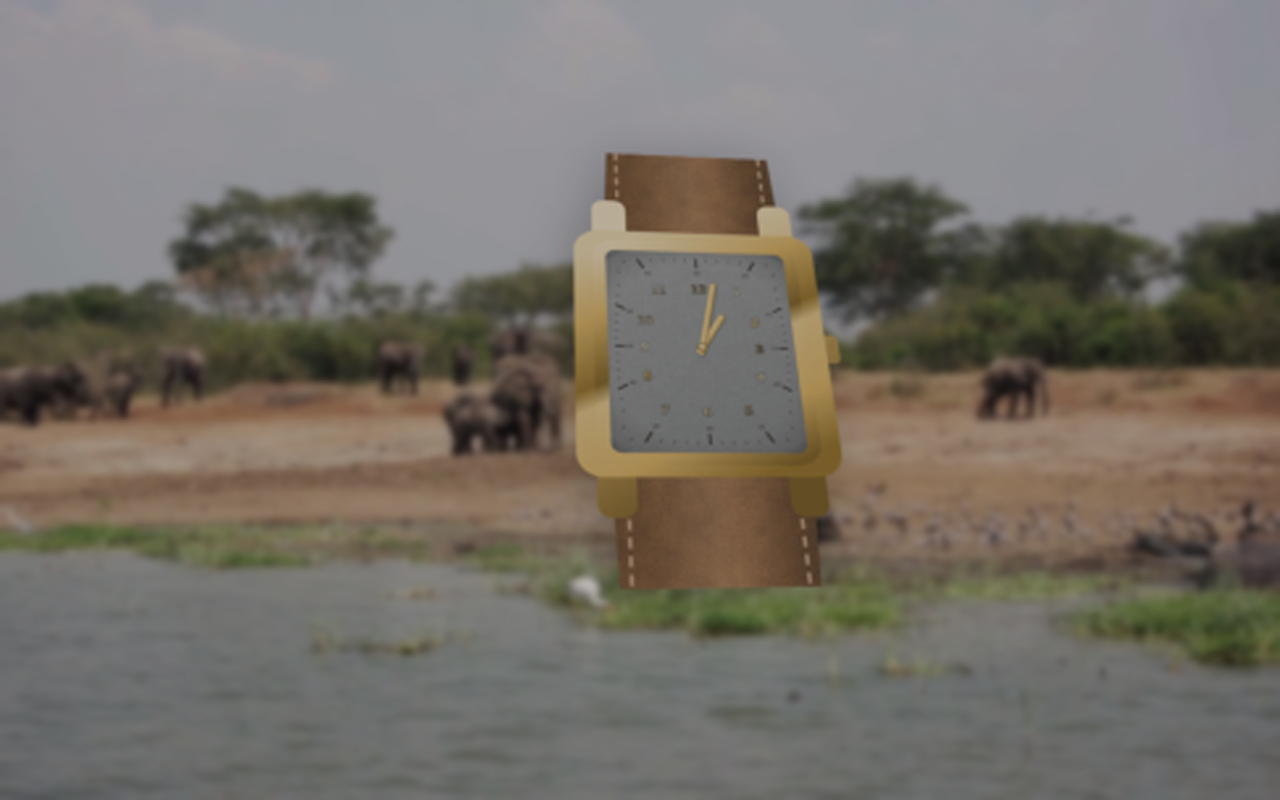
{"hour": 1, "minute": 2}
